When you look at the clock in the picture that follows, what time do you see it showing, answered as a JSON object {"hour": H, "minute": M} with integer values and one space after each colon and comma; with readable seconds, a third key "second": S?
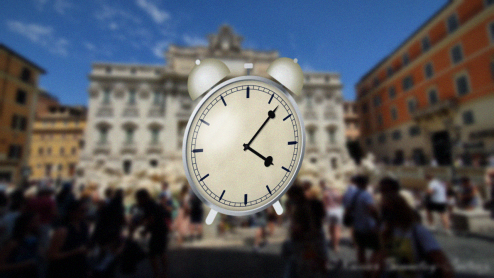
{"hour": 4, "minute": 7}
